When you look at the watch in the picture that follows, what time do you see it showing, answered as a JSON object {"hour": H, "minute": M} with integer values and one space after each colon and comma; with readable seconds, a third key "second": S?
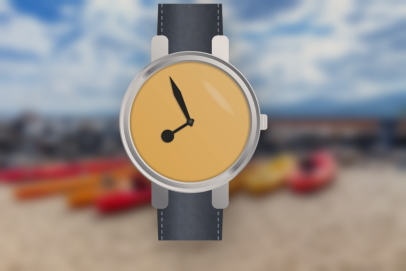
{"hour": 7, "minute": 56}
